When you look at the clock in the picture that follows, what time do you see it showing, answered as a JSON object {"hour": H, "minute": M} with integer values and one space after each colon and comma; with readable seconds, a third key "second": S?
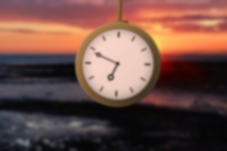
{"hour": 6, "minute": 49}
